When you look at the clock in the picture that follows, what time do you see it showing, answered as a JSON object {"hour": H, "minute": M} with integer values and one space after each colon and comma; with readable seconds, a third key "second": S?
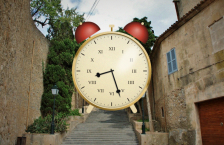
{"hour": 8, "minute": 27}
